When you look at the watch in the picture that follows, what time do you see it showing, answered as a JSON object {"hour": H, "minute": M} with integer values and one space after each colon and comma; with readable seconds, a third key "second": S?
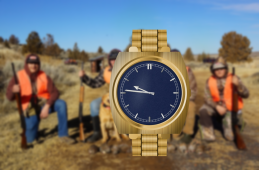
{"hour": 9, "minute": 46}
